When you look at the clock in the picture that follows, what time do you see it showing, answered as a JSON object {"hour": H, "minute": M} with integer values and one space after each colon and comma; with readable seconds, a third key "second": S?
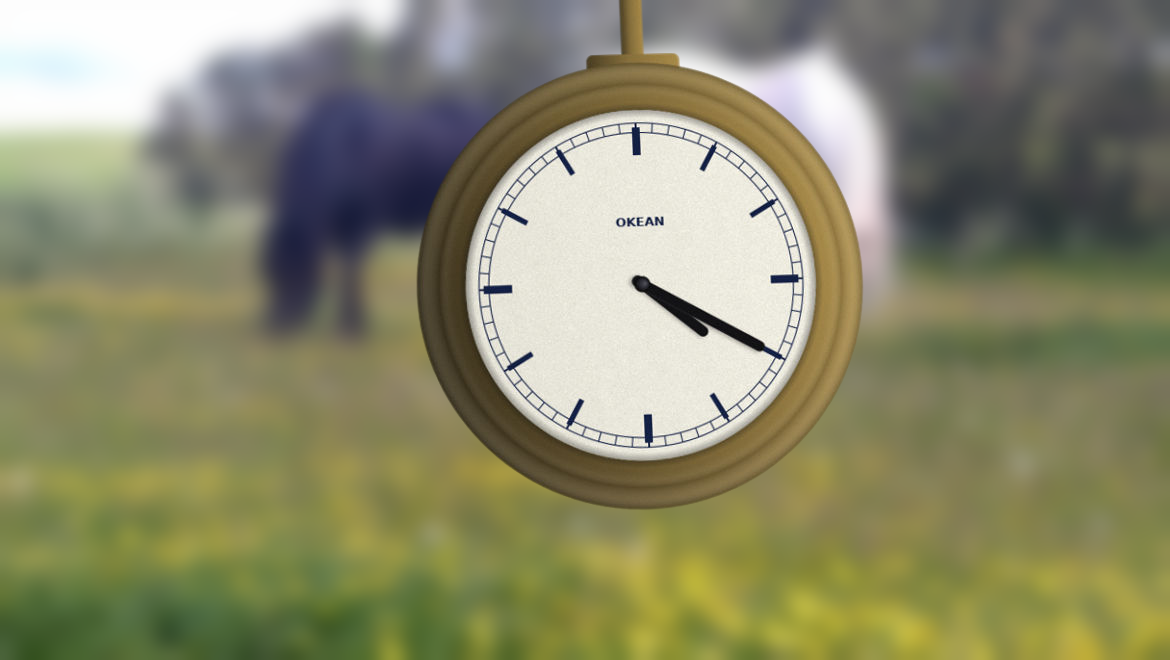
{"hour": 4, "minute": 20}
